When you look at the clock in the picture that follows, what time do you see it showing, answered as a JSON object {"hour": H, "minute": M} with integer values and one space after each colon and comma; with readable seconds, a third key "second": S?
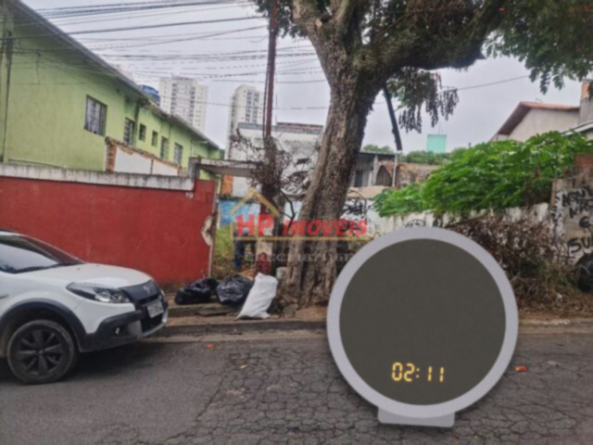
{"hour": 2, "minute": 11}
